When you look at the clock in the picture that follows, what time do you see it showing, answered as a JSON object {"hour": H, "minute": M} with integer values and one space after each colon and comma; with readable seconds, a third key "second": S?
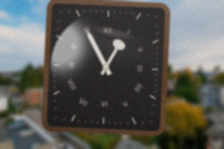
{"hour": 12, "minute": 55}
